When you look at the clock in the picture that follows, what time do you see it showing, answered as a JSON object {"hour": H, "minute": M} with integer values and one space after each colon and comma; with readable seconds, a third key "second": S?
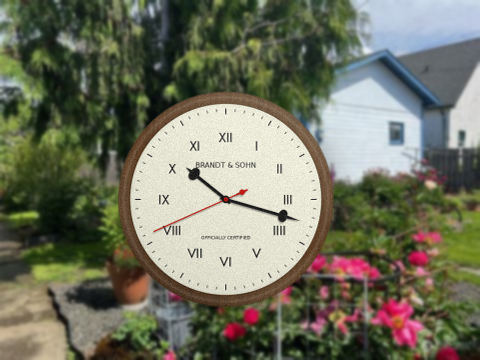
{"hour": 10, "minute": 17, "second": 41}
